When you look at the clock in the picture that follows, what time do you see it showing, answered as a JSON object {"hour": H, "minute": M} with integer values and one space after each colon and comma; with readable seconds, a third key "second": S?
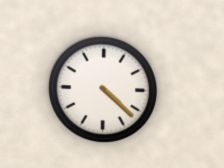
{"hour": 4, "minute": 22}
